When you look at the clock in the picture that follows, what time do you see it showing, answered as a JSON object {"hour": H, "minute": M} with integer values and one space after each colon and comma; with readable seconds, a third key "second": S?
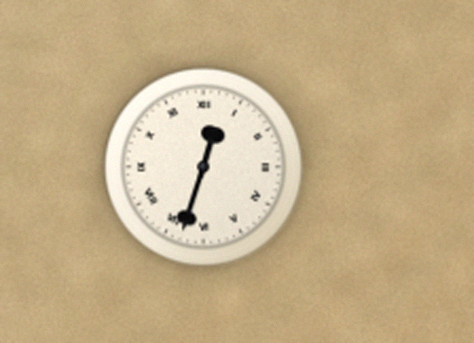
{"hour": 12, "minute": 33}
